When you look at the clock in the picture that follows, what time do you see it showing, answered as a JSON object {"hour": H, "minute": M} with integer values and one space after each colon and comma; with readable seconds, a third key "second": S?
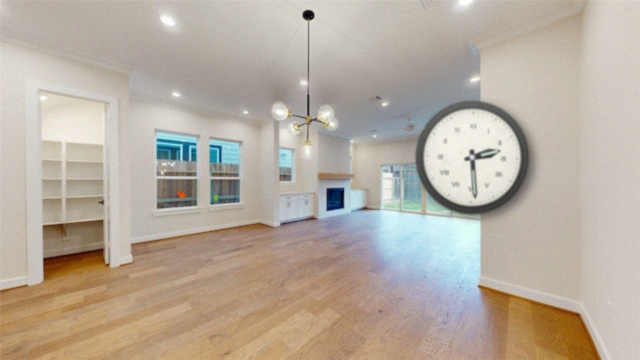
{"hour": 2, "minute": 29}
